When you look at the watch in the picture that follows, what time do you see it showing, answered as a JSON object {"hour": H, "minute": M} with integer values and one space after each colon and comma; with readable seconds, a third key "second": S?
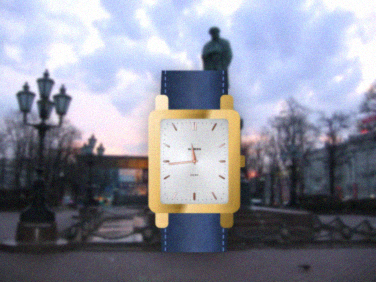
{"hour": 11, "minute": 44}
